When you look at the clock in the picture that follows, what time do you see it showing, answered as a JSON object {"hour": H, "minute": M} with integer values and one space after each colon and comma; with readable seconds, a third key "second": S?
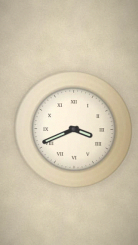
{"hour": 3, "minute": 41}
